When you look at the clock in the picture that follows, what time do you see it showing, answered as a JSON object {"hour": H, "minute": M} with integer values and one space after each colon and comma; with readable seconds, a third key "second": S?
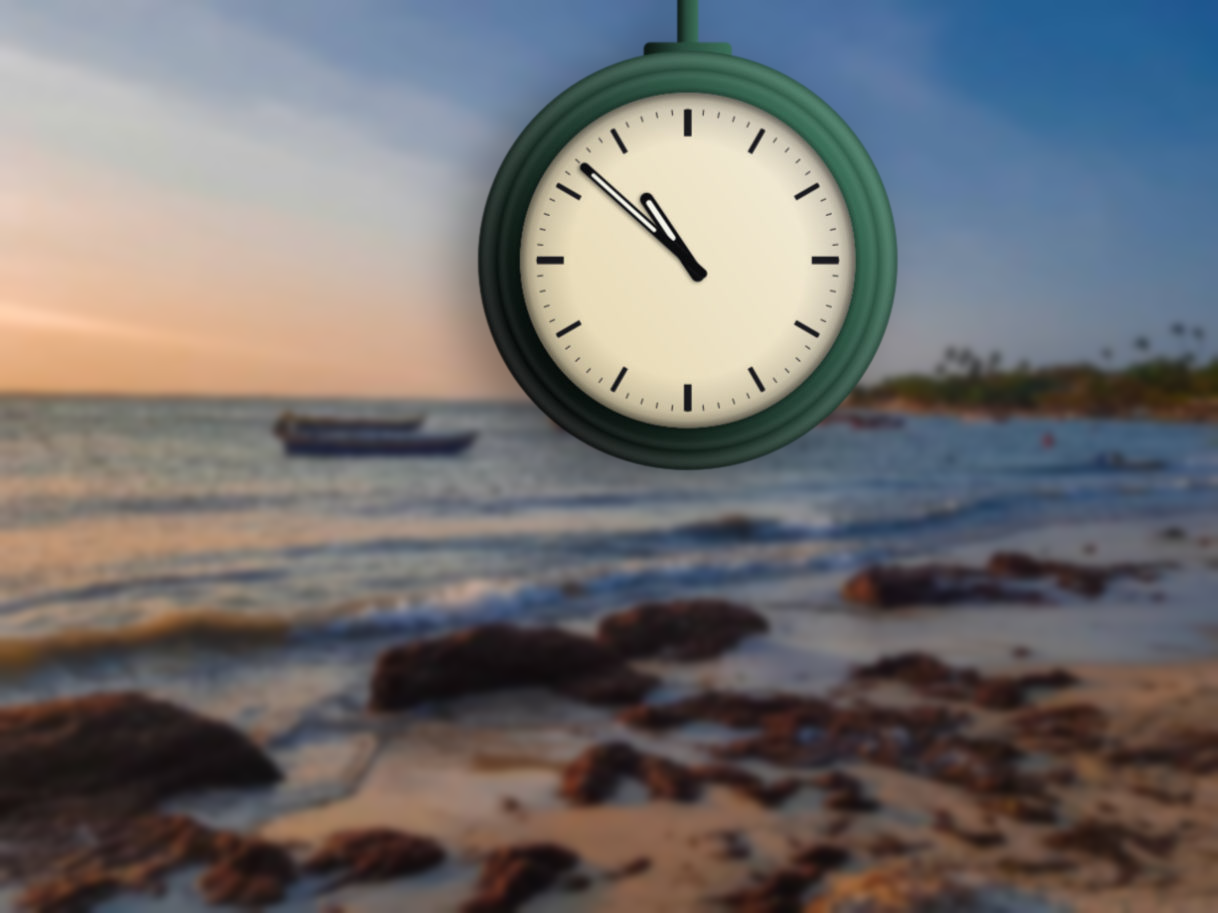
{"hour": 10, "minute": 52}
